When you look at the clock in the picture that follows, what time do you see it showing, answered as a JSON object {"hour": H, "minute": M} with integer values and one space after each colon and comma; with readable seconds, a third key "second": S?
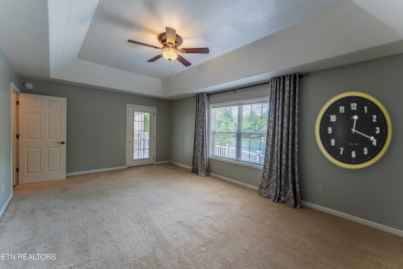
{"hour": 12, "minute": 19}
